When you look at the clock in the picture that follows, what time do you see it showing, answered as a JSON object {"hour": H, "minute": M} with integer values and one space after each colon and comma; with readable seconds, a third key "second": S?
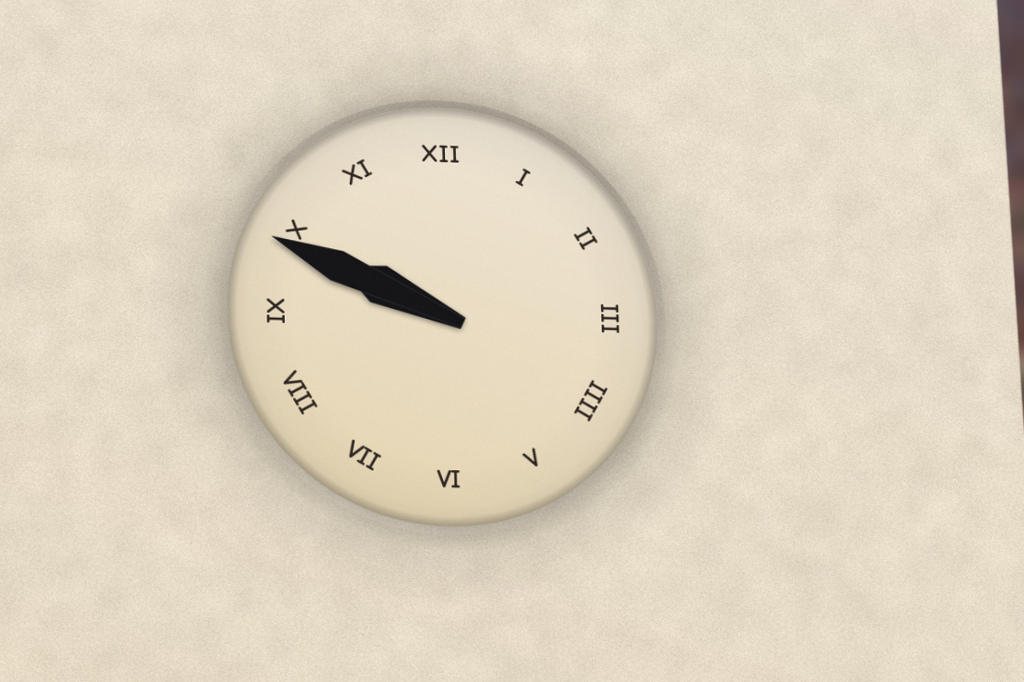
{"hour": 9, "minute": 49}
